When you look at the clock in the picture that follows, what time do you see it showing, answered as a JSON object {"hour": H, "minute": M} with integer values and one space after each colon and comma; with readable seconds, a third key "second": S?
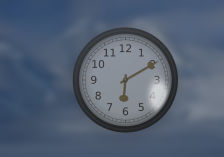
{"hour": 6, "minute": 10}
